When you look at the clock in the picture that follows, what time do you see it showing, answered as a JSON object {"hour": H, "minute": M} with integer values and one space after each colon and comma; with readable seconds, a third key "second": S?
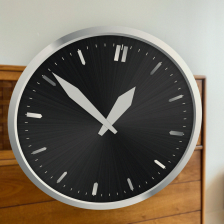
{"hour": 12, "minute": 51}
